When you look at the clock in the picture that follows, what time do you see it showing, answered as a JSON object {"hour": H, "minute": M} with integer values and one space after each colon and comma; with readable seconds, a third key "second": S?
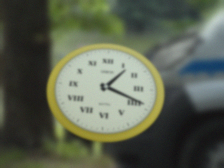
{"hour": 1, "minute": 19}
